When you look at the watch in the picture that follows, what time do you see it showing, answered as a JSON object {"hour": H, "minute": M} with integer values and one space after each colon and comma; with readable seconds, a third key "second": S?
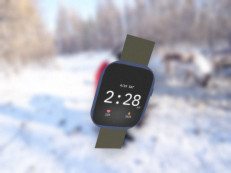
{"hour": 2, "minute": 28}
